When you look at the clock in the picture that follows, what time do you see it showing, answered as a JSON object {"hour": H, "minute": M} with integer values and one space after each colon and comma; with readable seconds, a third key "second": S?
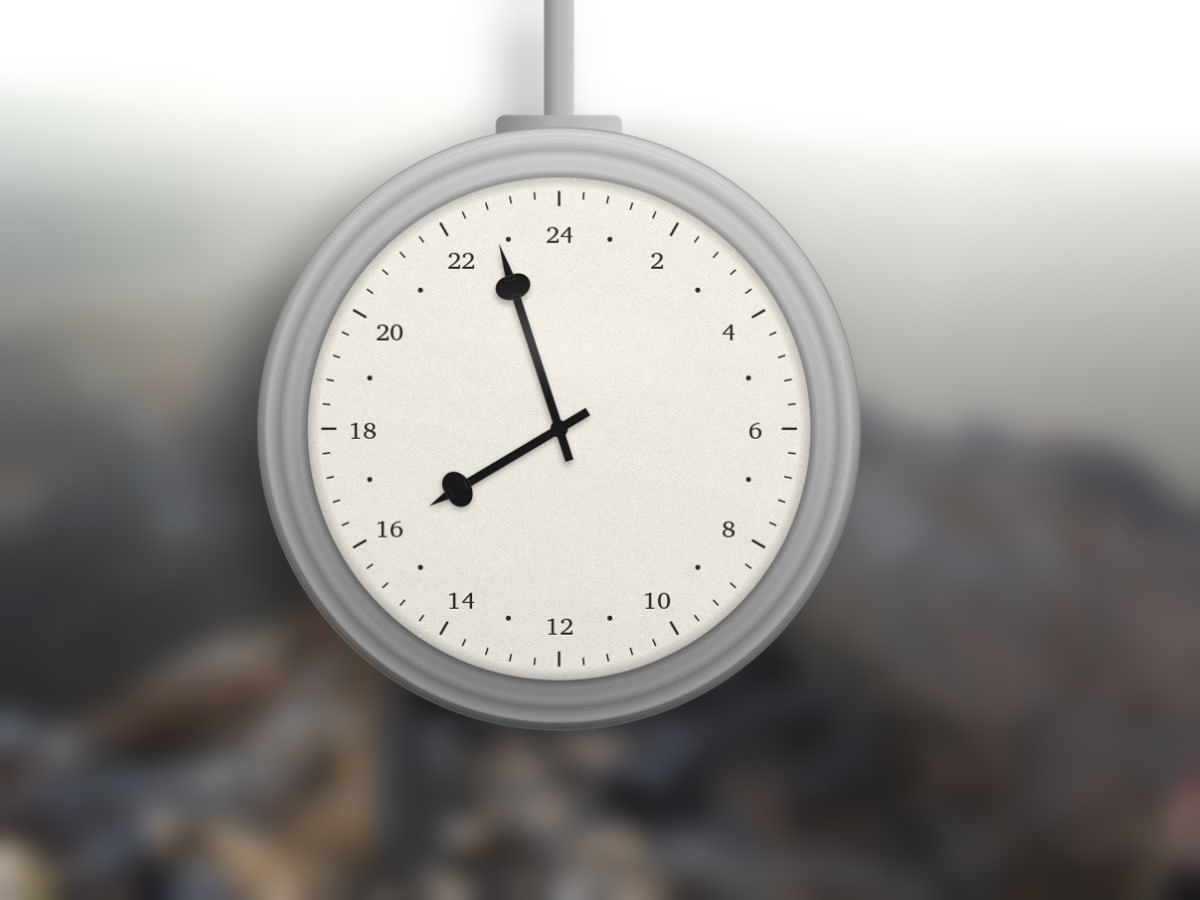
{"hour": 15, "minute": 57}
